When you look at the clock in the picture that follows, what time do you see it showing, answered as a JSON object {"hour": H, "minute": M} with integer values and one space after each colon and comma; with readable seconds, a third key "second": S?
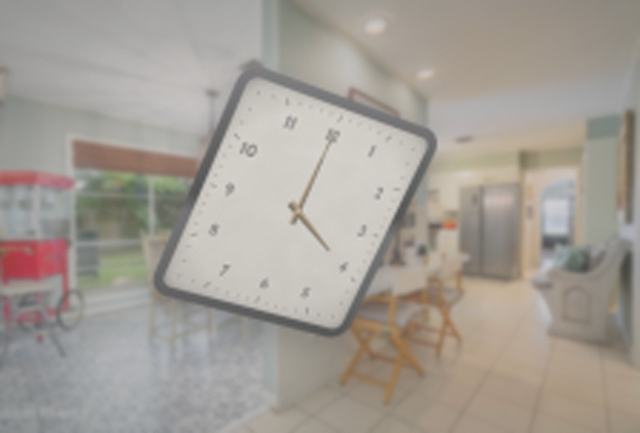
{"hour": 4, "minute": 0}
